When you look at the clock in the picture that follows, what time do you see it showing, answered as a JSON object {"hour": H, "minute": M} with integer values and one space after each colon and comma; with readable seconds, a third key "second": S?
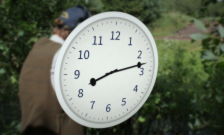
{"hour": 8, "minute": 13}
